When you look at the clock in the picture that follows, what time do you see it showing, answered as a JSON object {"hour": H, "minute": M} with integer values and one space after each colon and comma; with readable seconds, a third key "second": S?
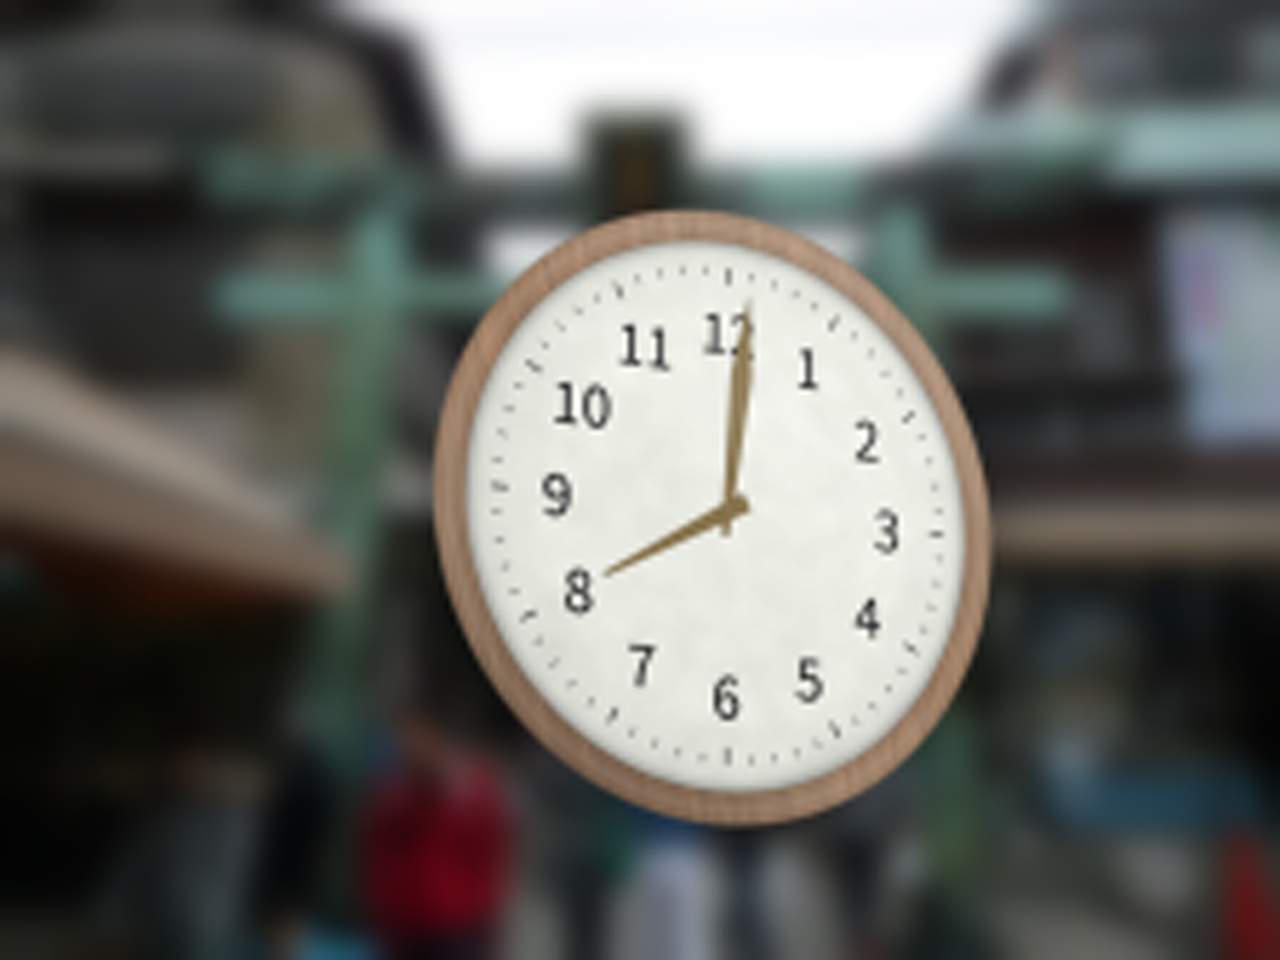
{"hour": 8, "minute": 1}
